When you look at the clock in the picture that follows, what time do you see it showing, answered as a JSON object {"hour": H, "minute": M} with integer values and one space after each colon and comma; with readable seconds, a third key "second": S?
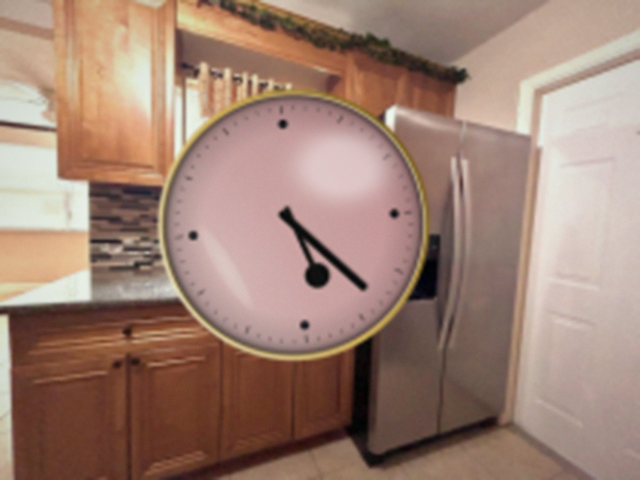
{"hour": 5, "minute": 23}
